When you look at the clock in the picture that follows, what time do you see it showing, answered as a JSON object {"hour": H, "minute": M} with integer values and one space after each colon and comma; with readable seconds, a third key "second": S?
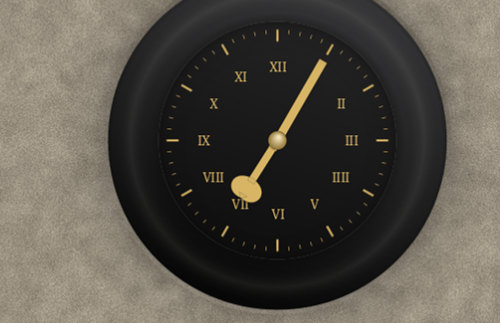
{"hour": 7, "minute": 5}
